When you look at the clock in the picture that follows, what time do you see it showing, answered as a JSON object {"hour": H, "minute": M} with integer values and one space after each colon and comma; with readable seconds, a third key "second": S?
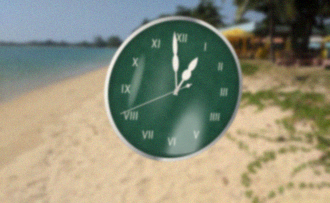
{"hour": 12, "minute": 58, "second": 41}
